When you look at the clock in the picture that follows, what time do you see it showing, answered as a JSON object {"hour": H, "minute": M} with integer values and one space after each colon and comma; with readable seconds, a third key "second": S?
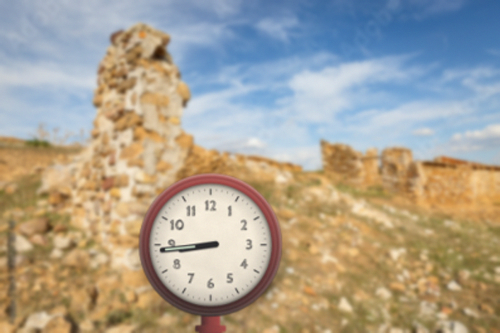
{"hour": 8, "minute": 44}
